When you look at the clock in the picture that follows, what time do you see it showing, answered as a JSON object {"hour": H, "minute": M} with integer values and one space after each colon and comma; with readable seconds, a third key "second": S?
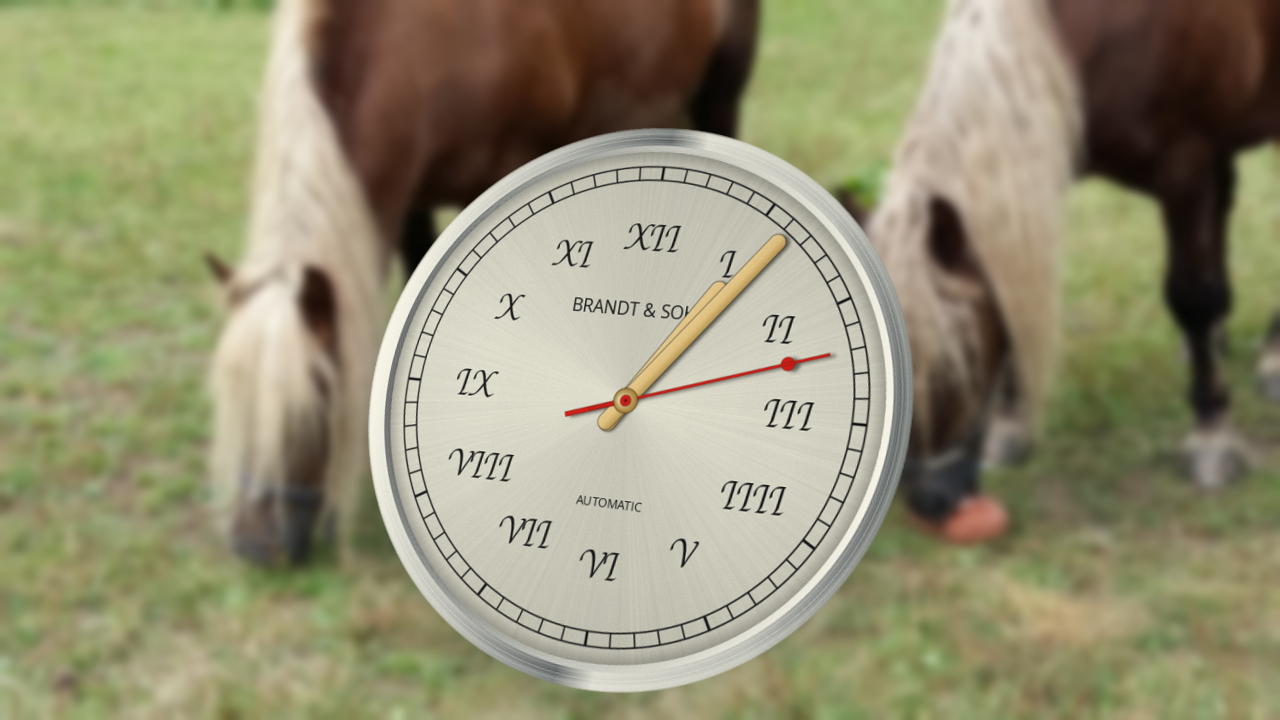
{"hour": 1, "minute": 6, "second": 12}
